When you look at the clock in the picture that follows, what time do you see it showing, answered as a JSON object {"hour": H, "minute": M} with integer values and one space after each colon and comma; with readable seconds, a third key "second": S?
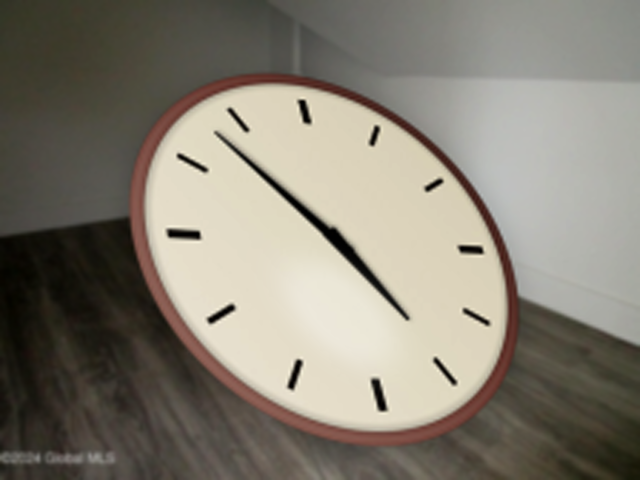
{"hour": 4, "minute": 53}
